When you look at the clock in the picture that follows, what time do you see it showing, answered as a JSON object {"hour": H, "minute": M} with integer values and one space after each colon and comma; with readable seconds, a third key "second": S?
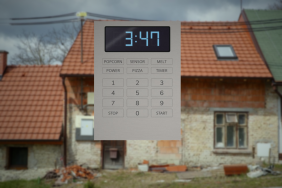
{"hour": 3, "minute": 47}
